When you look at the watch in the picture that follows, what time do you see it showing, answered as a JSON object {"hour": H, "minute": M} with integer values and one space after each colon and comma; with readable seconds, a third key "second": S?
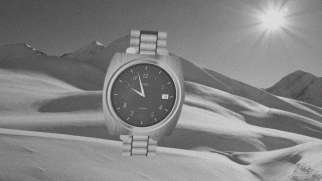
{"hour": 9, "minute": 57}
